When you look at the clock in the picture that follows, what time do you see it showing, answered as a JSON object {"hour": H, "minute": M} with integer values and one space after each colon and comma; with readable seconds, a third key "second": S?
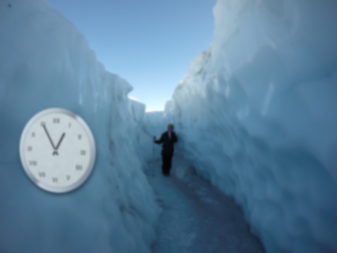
{"hour": 12, "minute": 55}
